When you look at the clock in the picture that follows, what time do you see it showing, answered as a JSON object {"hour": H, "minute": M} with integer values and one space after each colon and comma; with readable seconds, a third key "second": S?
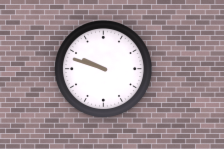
{"hour": 9, "minute": 48}
